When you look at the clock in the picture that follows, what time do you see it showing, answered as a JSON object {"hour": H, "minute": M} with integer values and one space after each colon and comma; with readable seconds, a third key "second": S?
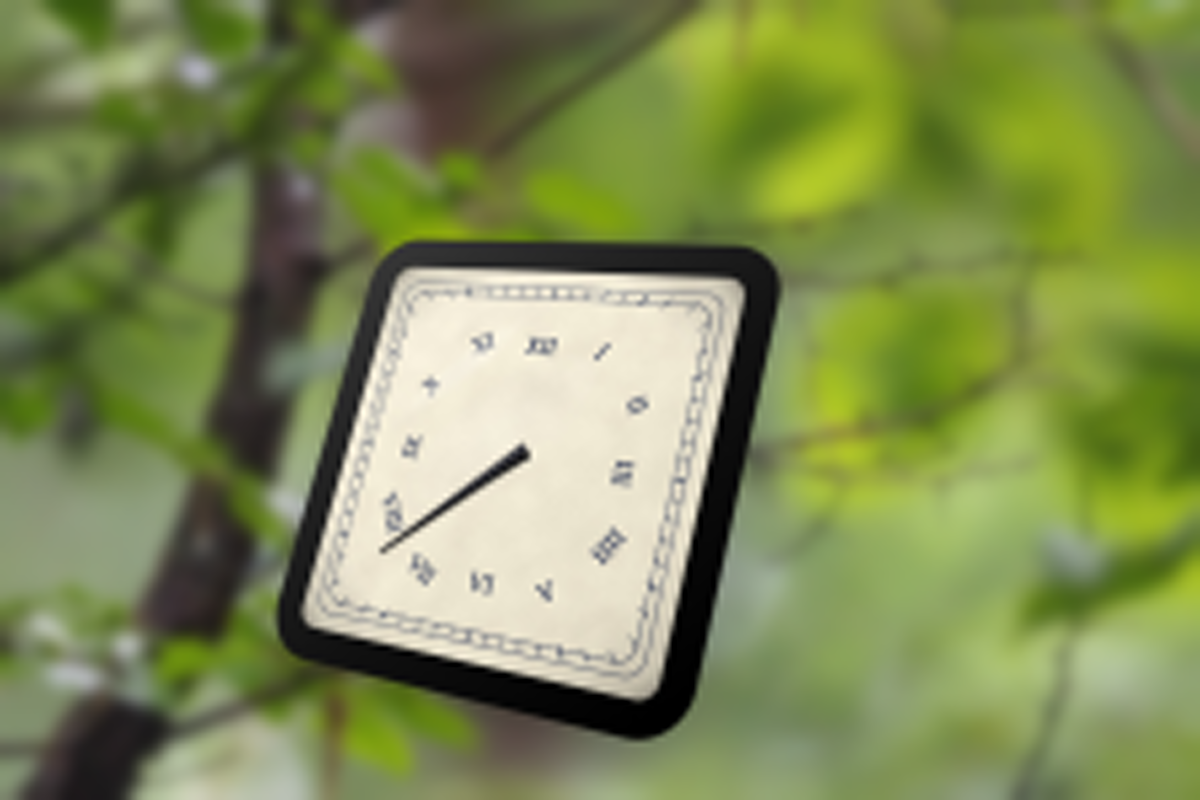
{"hour": 7, "minute": 38}
